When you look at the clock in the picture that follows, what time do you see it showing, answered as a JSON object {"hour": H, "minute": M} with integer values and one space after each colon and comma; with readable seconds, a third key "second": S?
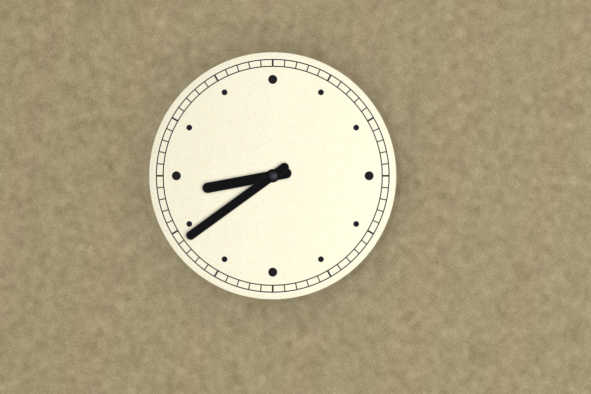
{"hour": 8, "minute": 39}
